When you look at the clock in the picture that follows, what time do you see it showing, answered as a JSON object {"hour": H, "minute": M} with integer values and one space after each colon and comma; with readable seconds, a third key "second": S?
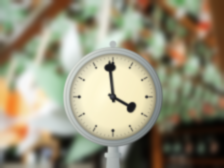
{"hour": 3, "minute": 59}
